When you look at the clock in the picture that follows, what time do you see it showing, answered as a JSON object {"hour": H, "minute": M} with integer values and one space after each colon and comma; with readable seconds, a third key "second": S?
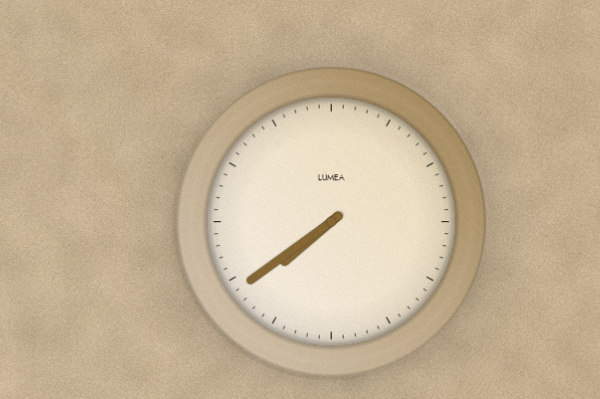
{"hour": 7, "minute": 39}
